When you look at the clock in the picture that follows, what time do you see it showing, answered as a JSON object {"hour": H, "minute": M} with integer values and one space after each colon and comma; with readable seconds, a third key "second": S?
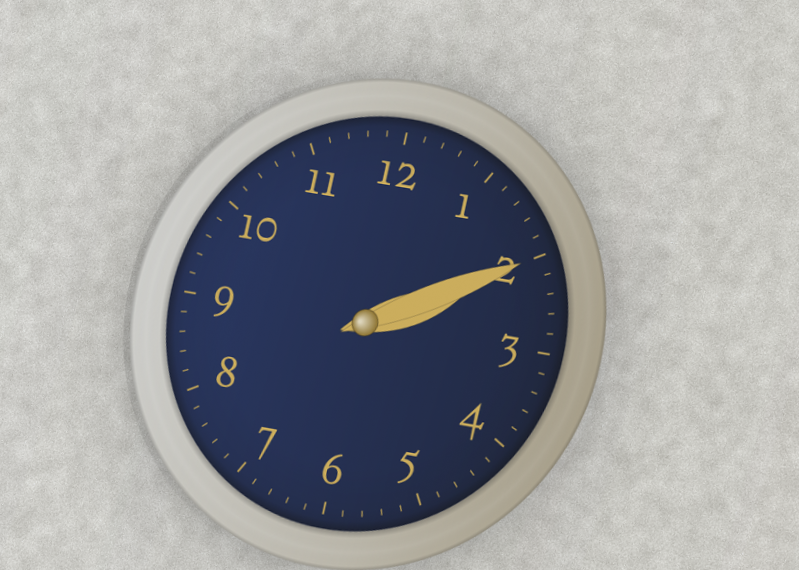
{"hour": 2, "minute": 10}
